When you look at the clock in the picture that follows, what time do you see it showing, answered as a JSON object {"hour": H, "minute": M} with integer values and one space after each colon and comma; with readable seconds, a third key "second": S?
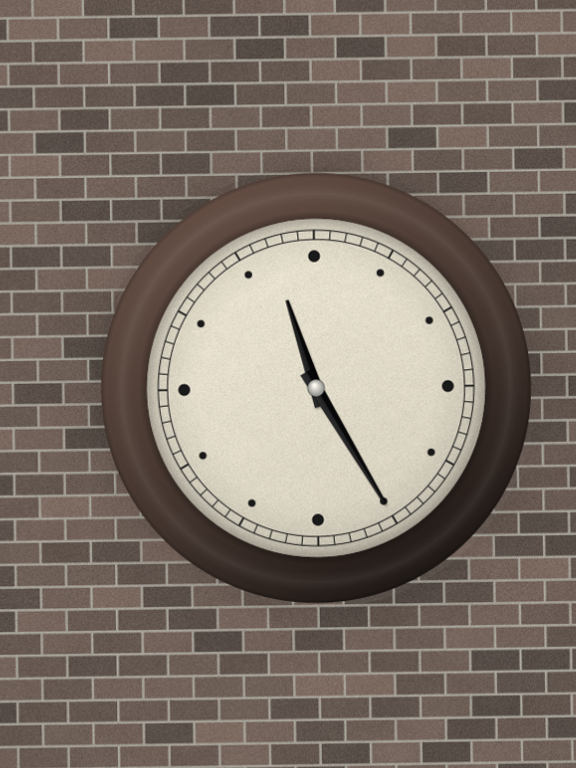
{"hour": 11, "minute": 25}
